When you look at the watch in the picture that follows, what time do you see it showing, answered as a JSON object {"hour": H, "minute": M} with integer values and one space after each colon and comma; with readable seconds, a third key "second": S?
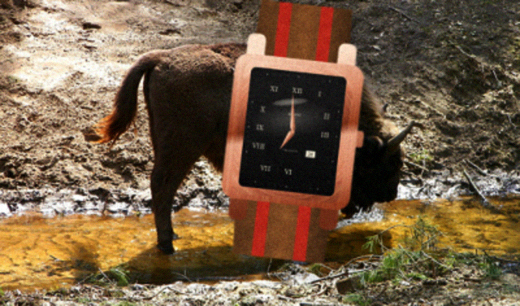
{"hour": 6, "minute": 59}
